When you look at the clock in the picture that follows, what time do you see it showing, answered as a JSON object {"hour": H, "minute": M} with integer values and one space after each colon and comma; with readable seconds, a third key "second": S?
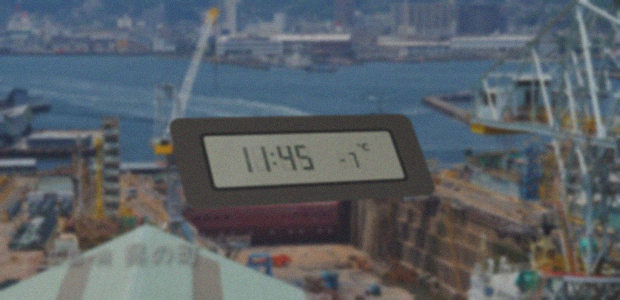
{"hour": 11, "minute": 45}
